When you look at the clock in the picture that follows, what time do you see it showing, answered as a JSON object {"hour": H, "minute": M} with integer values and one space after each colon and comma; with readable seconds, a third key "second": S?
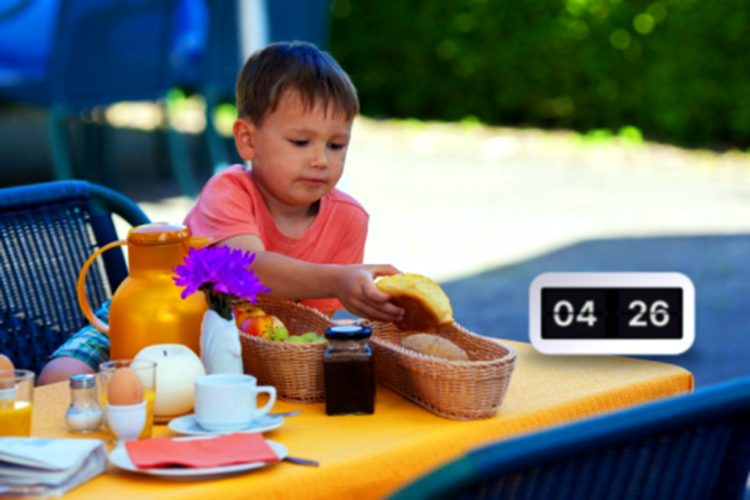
{"hour": 4, "minute": 26}
